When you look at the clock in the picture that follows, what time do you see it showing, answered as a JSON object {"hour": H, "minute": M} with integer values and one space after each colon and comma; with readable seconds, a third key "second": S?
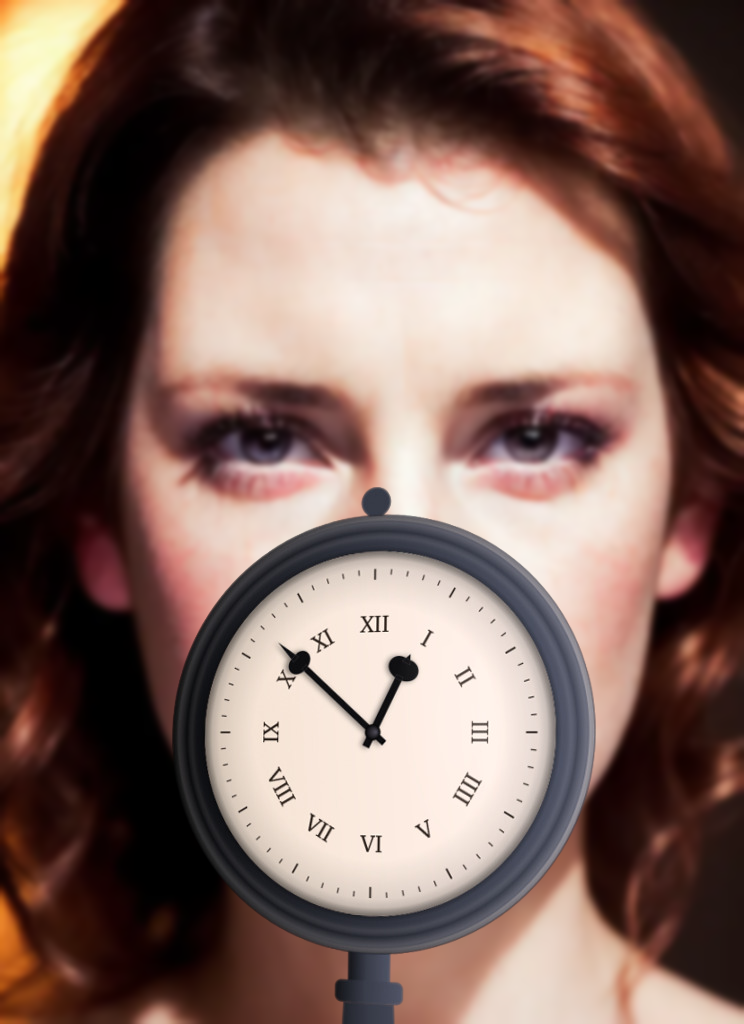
{"hour": 12, "minute": 52}
